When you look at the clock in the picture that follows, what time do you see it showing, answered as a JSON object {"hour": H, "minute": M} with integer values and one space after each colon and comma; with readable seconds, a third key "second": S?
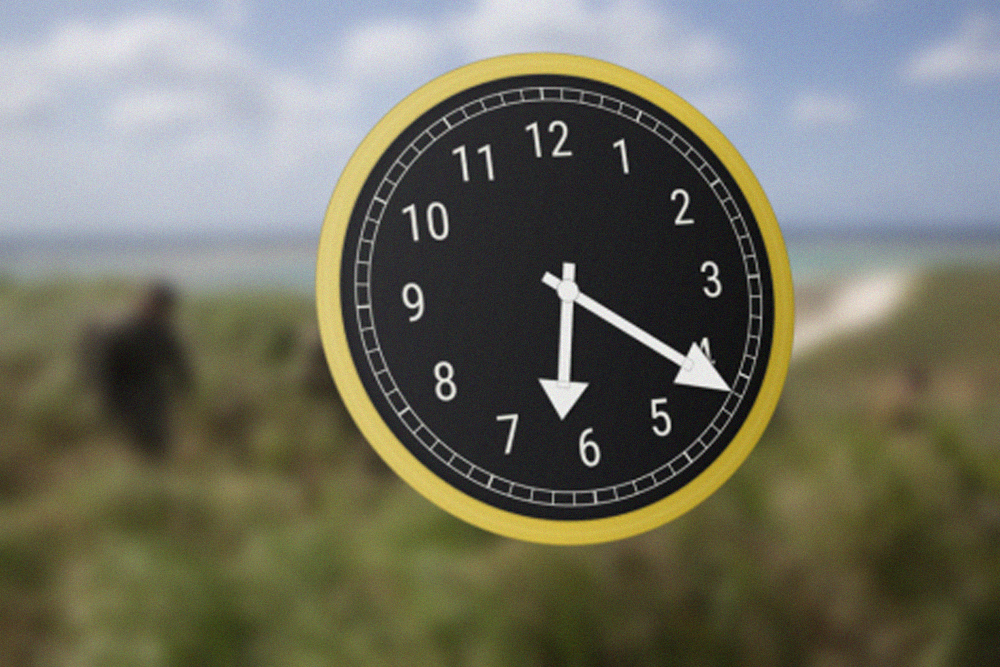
{"hour": 6, "minute": 21}
